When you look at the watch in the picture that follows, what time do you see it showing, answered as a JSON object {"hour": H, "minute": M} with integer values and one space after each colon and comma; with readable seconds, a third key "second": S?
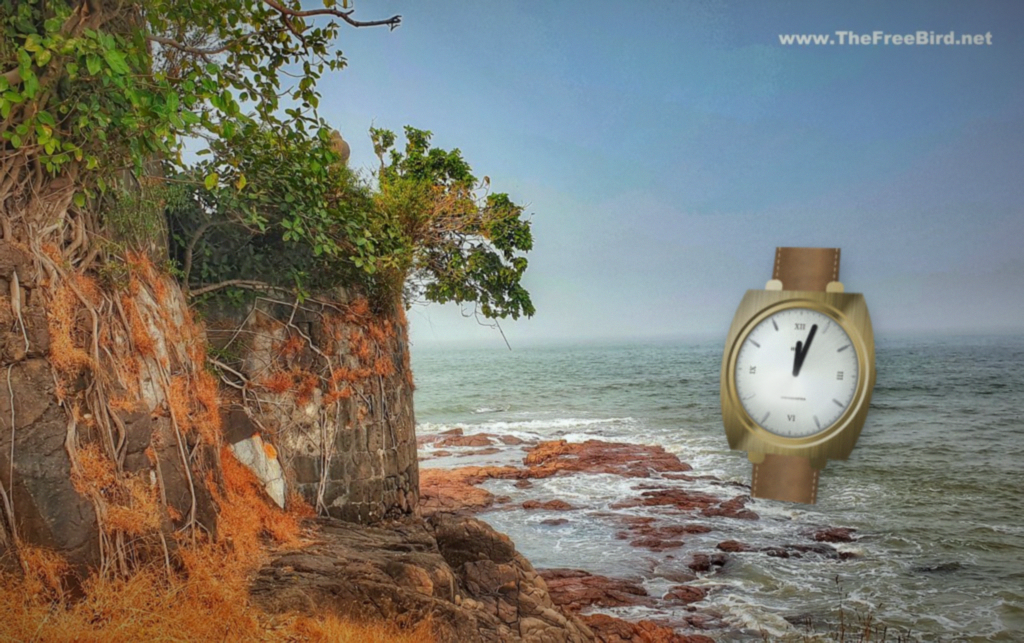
{"hour": 12, "minute": 3}
